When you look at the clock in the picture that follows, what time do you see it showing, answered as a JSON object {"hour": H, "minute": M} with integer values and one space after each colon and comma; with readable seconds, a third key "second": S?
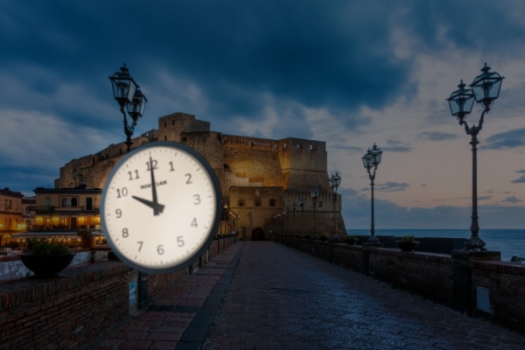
{"hour": 10, "minute": 0}
